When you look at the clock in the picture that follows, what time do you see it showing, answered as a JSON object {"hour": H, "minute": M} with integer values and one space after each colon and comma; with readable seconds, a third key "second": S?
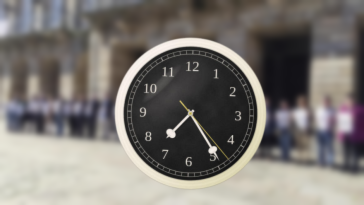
{"hour": 7, "minute": 24, "second": 23}
